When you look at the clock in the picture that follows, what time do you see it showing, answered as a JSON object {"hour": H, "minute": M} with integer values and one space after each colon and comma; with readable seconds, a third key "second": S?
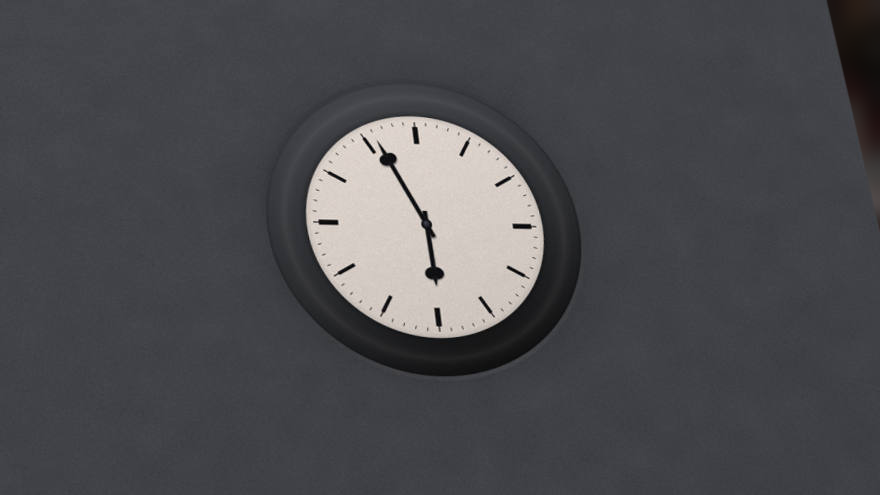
{"hour": 5, "minute": 56}
